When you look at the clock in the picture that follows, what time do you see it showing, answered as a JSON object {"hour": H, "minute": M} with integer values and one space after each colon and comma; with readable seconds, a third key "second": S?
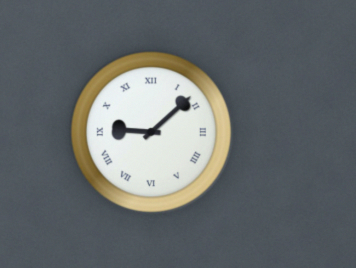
{"hour": 9, "minute": 8}
